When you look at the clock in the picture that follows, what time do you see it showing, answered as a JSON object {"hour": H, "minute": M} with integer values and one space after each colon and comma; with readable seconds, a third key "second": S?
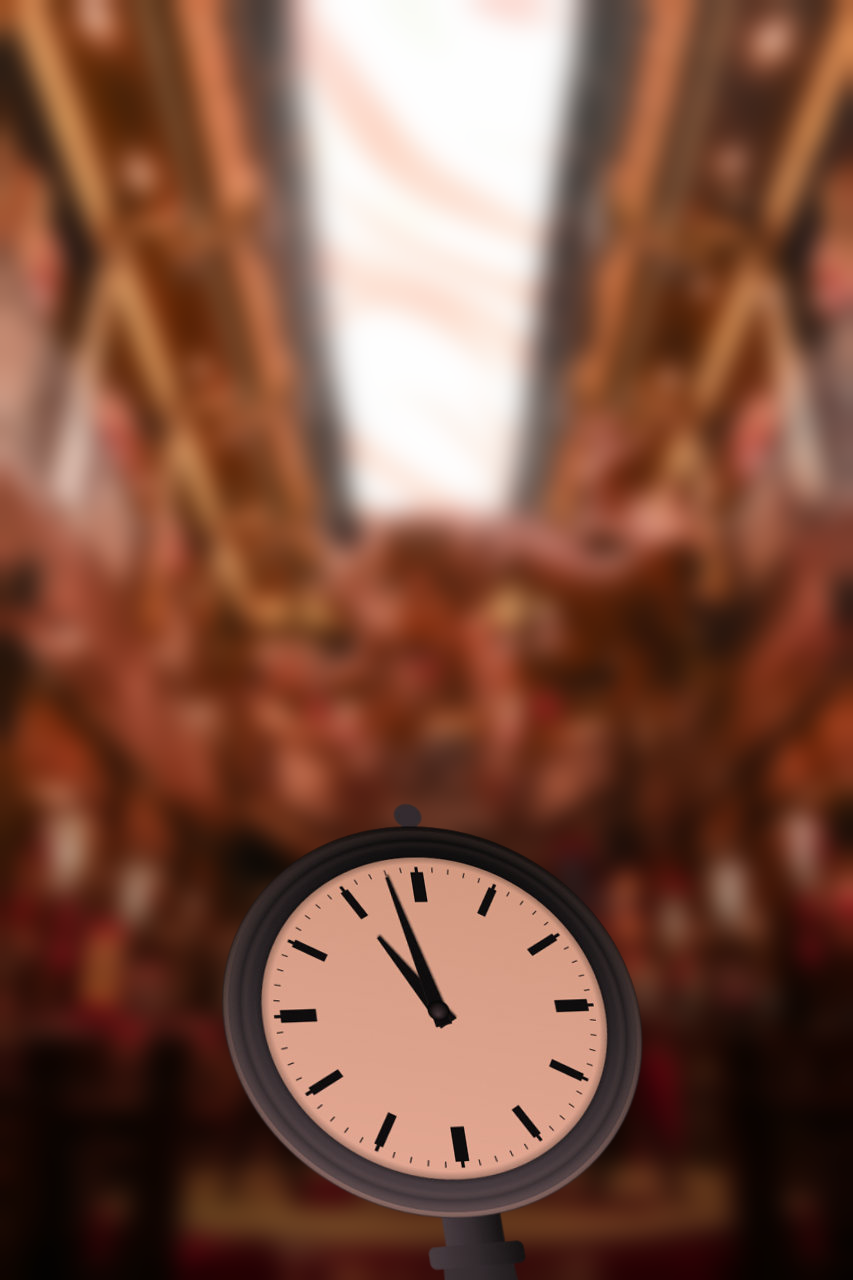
{"hour": 10, "minute": 58}
